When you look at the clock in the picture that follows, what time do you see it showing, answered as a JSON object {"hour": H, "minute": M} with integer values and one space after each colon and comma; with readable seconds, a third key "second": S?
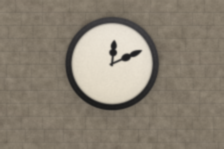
{"hour": 12, "minute": 11}
